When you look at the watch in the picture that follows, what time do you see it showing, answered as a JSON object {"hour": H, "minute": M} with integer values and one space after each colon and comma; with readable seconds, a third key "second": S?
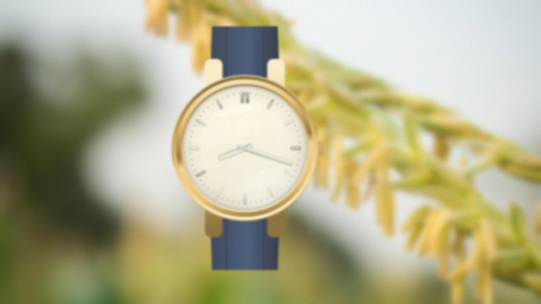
{"hour": 8, "minute": 18}
